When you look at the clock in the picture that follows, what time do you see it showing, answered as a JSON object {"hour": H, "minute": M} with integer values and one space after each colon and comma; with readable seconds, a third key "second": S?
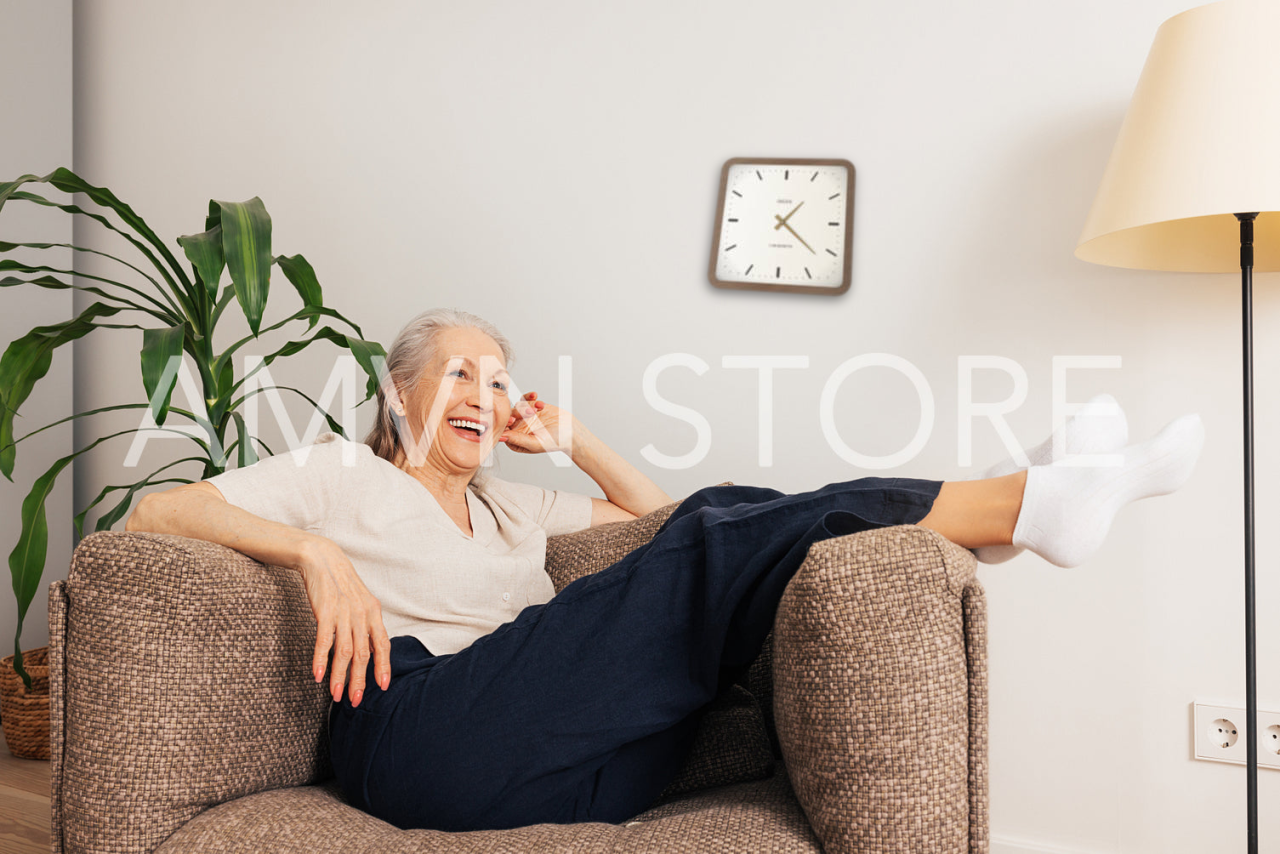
{"hour": 1, "minute": 22}
